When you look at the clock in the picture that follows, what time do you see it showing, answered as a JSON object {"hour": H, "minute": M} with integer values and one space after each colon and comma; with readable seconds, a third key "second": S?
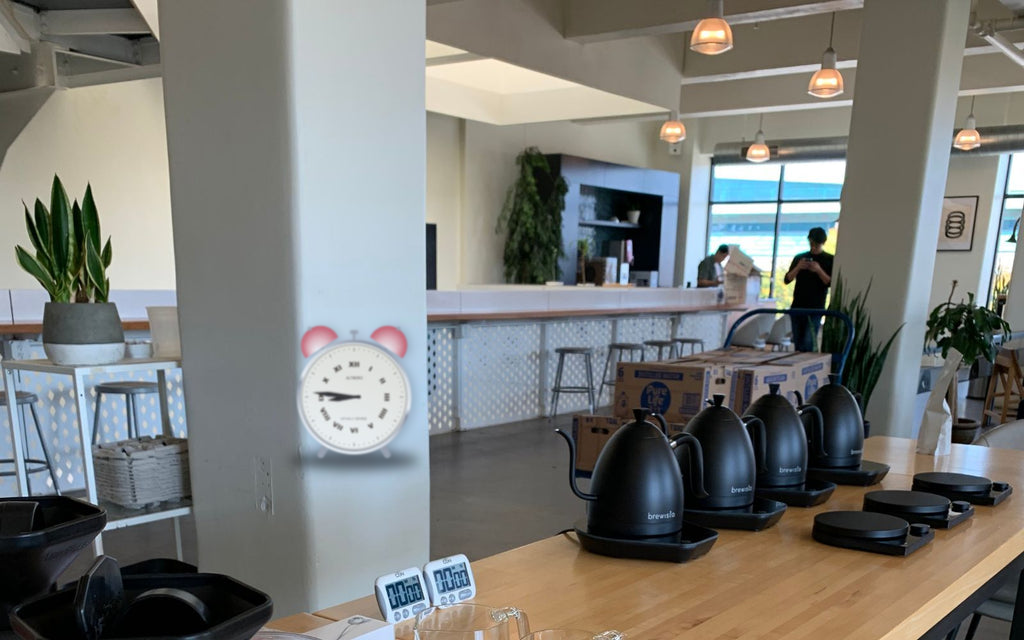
{"hour": 8, "minute": 46}
